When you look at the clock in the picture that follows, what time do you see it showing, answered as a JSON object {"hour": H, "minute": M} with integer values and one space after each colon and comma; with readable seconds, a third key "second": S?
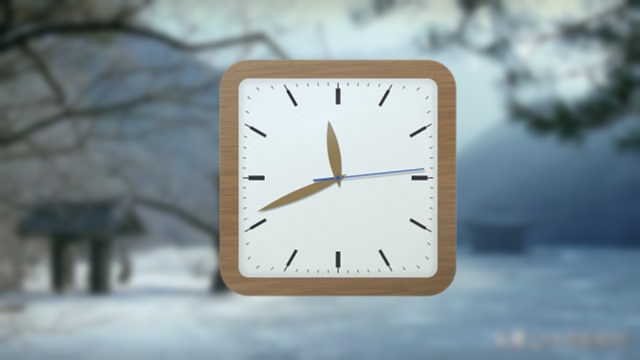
{"hour": 11, "minute": 41, "second": 14}
